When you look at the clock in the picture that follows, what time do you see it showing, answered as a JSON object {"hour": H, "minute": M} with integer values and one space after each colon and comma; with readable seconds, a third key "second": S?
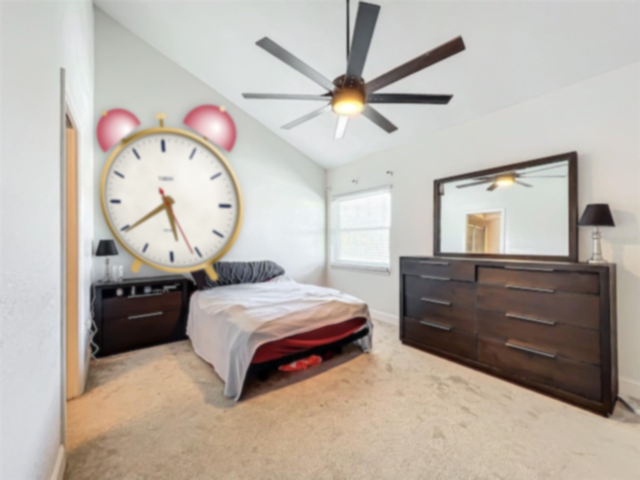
{"hour": 5, "minute": 39, "second": 26}
